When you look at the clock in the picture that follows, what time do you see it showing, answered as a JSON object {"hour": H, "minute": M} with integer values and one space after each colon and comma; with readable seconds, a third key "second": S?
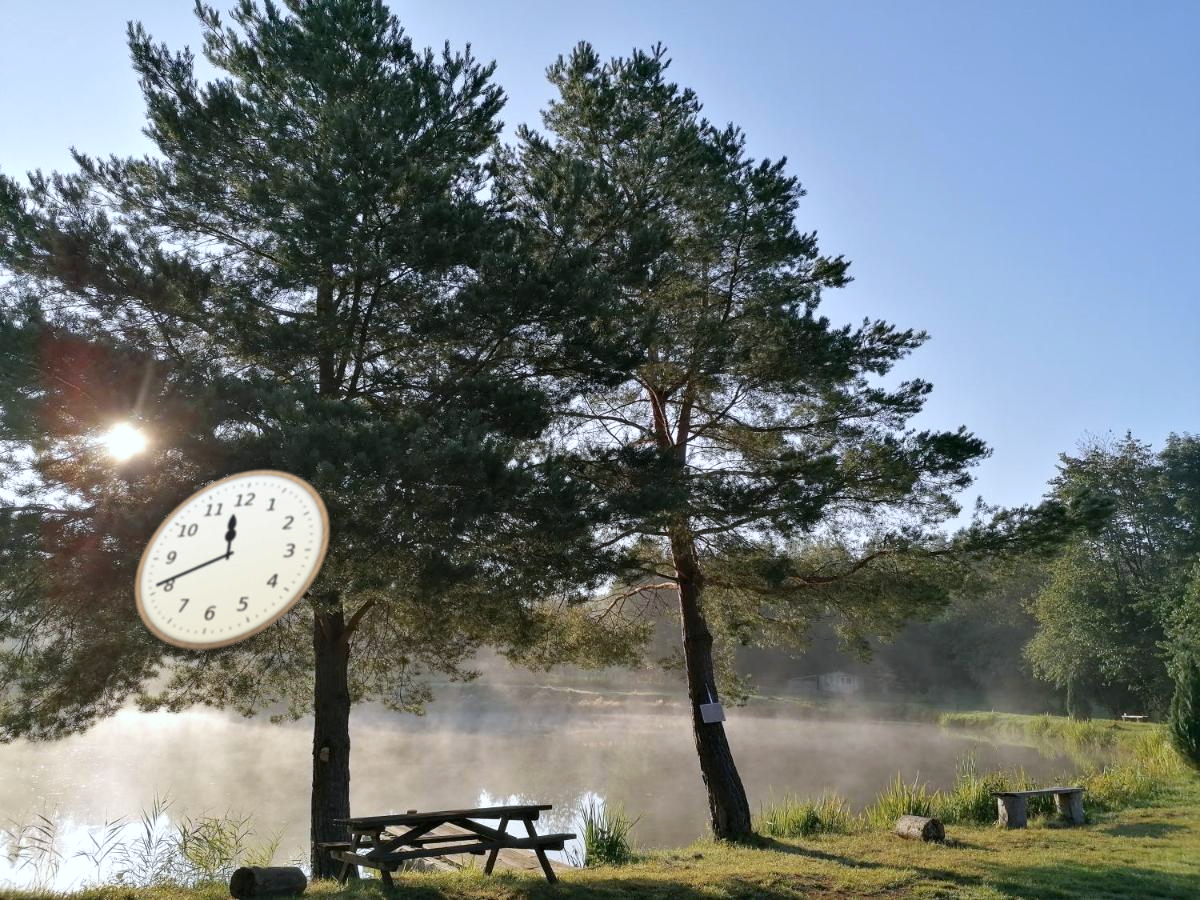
{"hour": 11, "minute": 41}
